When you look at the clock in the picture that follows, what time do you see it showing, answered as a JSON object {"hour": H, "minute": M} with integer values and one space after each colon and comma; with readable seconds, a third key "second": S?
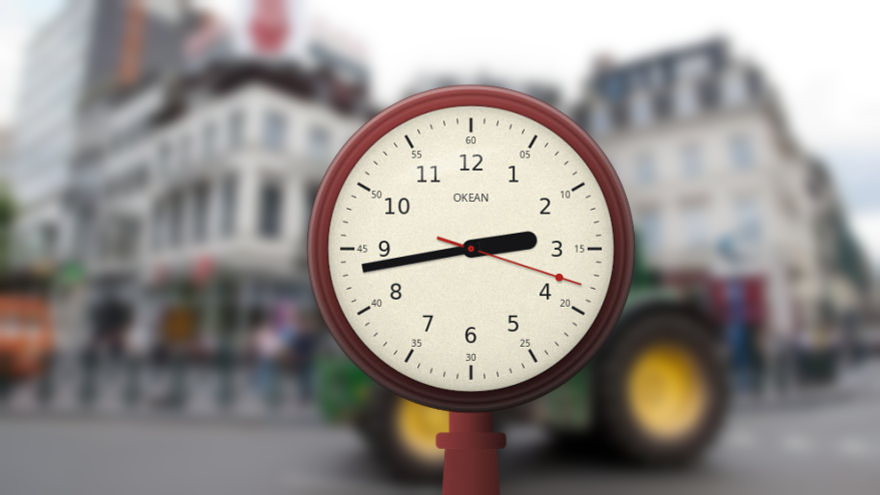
{"hour": 2, "minute": 43, "second": 18}
